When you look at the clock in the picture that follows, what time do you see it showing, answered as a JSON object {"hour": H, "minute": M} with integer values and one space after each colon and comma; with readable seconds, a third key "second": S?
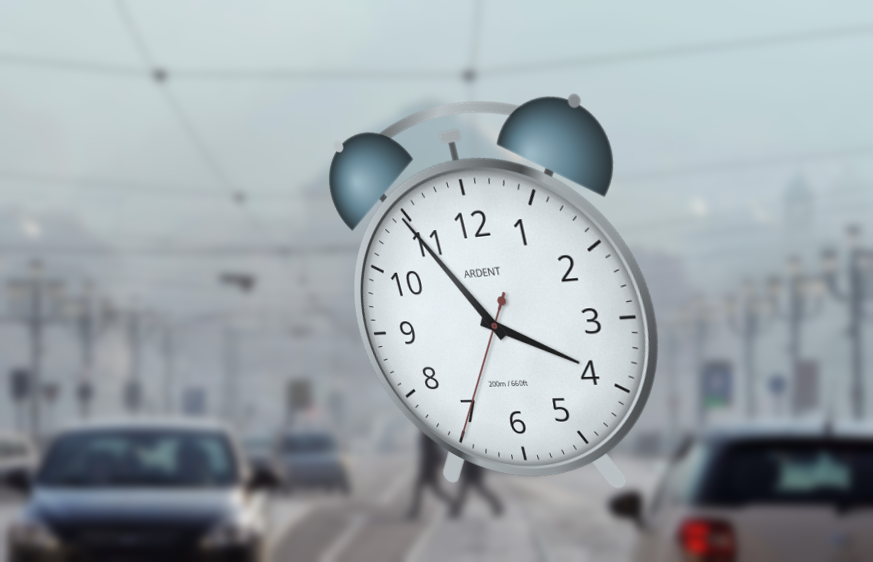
{"hour": 3, "minute": 54, "second": 35}
